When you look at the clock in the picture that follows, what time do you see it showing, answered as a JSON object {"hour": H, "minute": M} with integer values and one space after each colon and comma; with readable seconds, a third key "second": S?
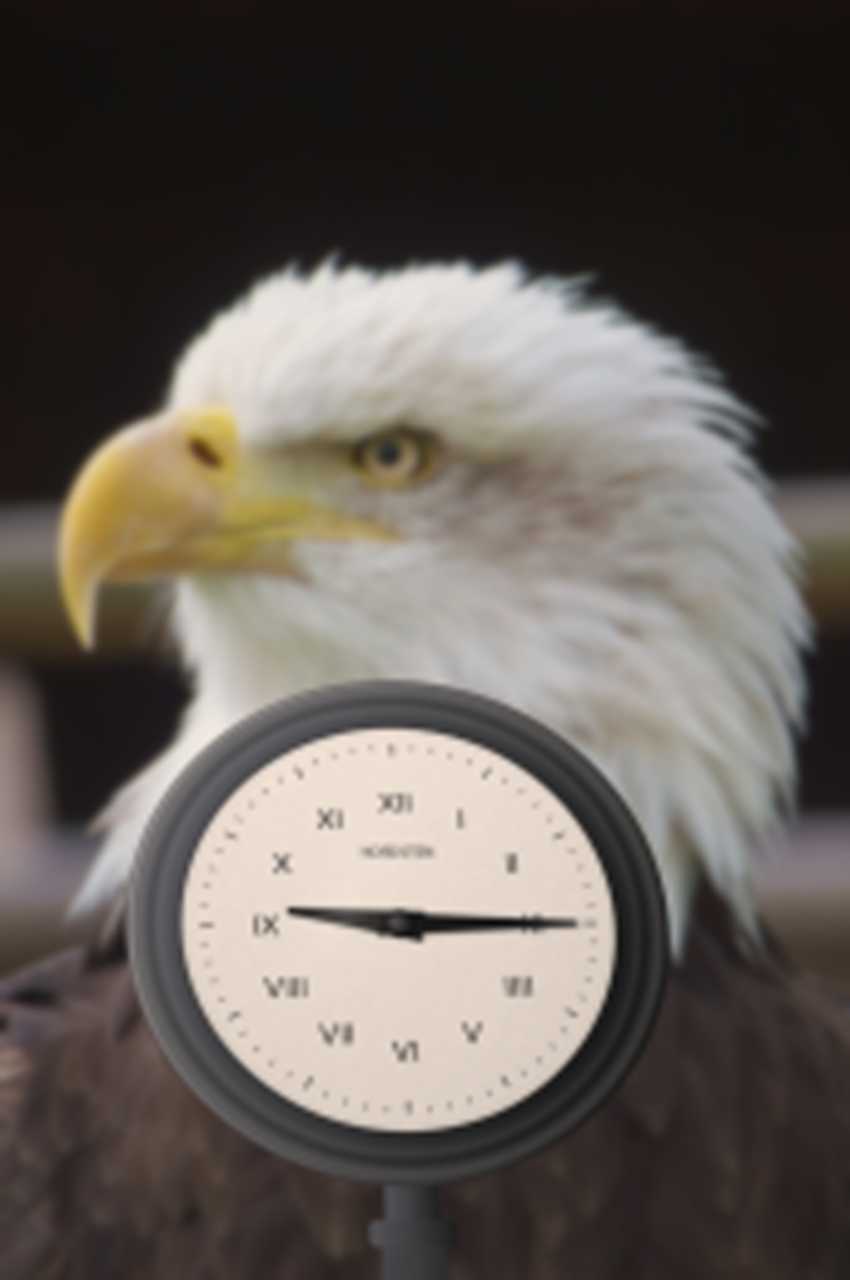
{"hour": 9, "minute": 15}
